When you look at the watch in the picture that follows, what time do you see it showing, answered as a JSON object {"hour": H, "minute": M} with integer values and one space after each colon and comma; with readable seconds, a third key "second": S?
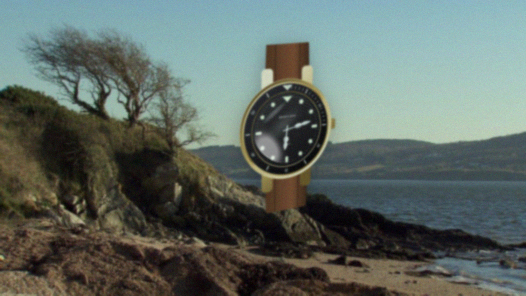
{"hour": 6, "minute": 13}
